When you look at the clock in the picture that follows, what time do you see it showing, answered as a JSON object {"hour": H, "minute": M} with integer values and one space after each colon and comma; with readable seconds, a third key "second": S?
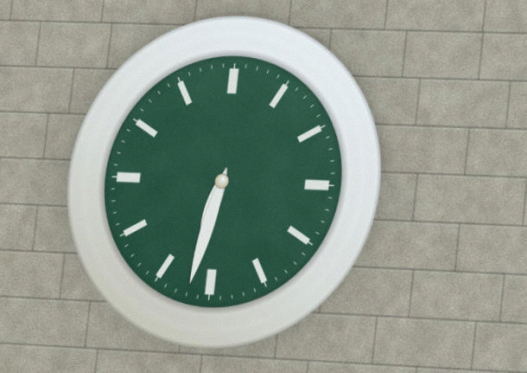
{"hour": 6, "minute": 32}
